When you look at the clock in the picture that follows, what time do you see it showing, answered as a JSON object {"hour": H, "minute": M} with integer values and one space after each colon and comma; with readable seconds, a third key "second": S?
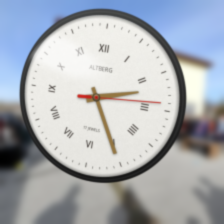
{"hour": 2, "minute": 25, "second": 14}
